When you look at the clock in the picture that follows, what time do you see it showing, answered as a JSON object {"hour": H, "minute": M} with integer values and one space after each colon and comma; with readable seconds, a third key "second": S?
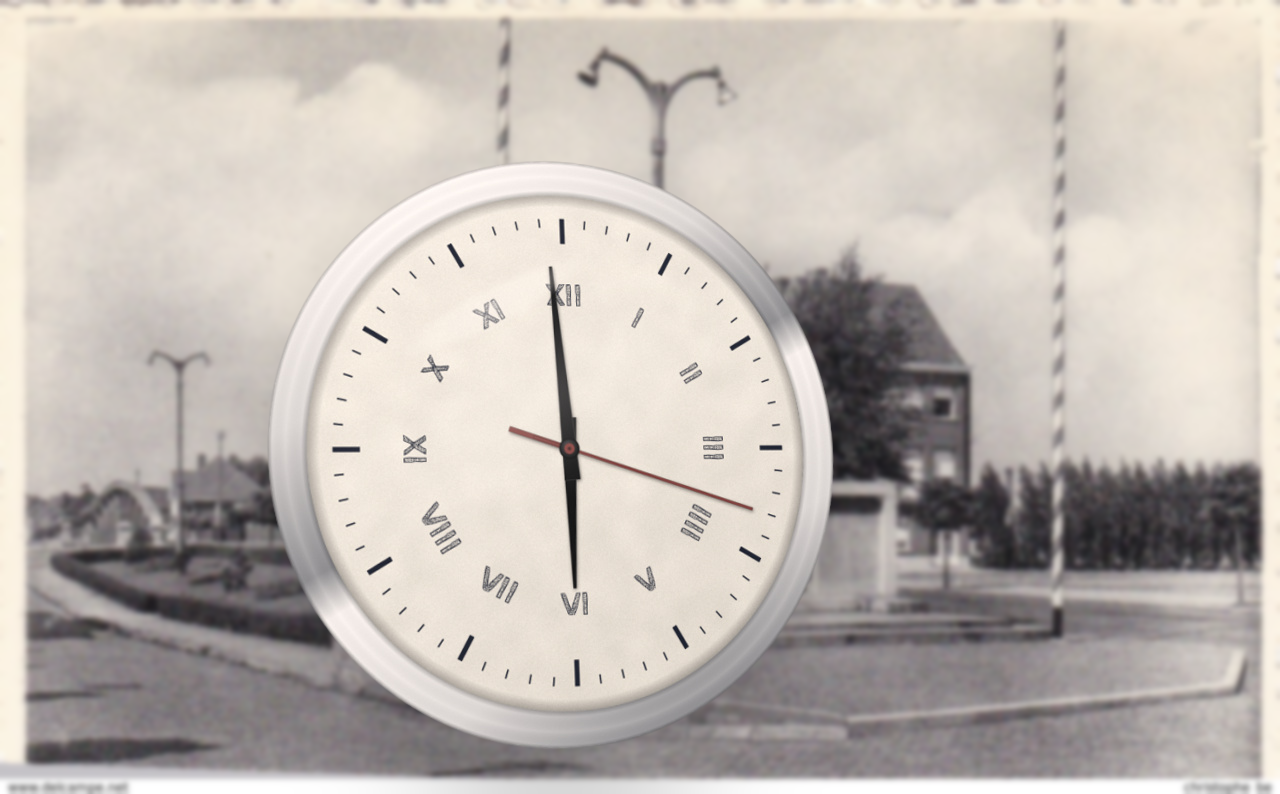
{"hour": 5, "minute": 59, "second": 18}
